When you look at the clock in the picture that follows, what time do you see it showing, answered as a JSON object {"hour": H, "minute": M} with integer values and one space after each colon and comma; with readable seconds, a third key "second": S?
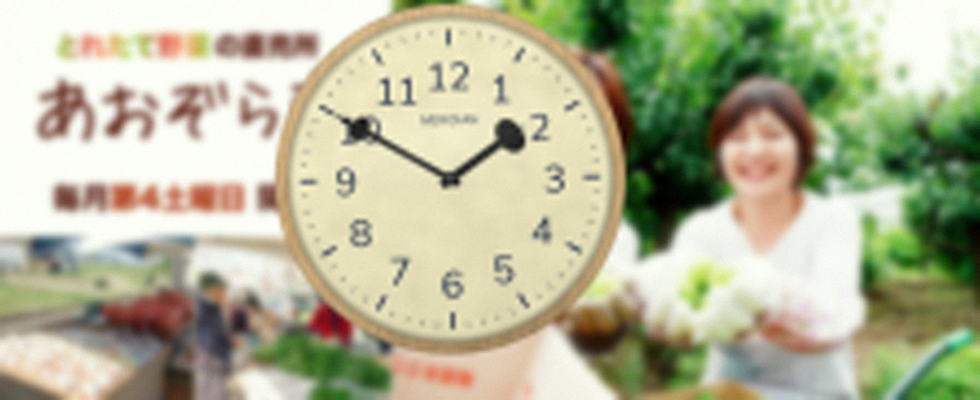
{"hour": 1, "minute": 50}
